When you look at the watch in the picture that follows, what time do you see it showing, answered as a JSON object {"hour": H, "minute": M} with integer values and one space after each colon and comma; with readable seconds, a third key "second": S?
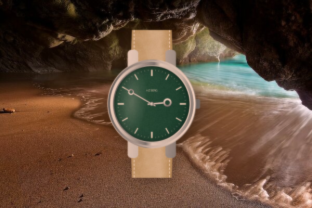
{"hour": 2, "minute": 50}
